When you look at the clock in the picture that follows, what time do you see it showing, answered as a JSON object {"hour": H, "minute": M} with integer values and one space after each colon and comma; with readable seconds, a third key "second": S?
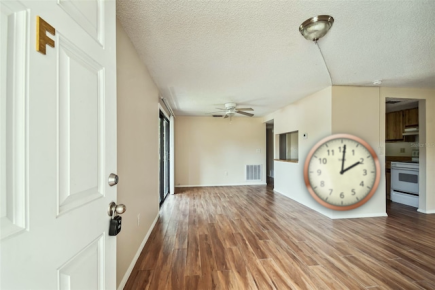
{"hour": 2, "minute": 1}
